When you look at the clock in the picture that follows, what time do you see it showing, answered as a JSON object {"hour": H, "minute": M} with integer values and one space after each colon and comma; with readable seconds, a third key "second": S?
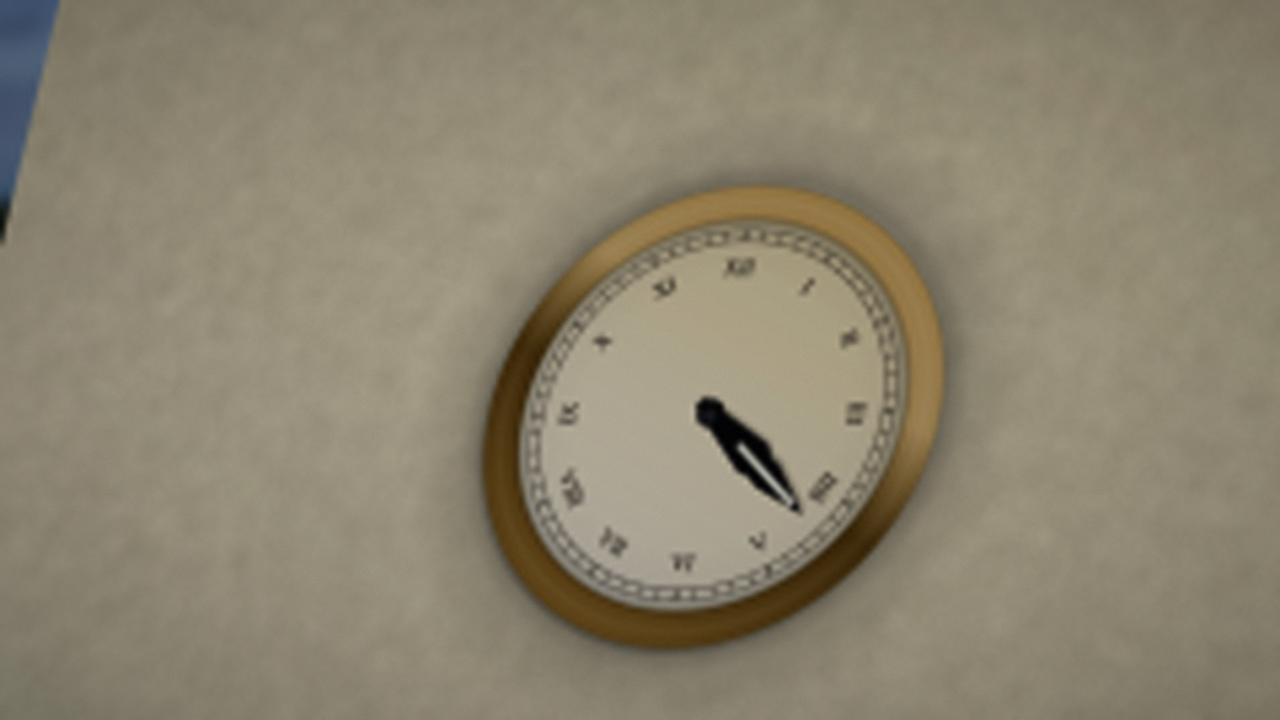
{"hour": 4, "minute": 22}
